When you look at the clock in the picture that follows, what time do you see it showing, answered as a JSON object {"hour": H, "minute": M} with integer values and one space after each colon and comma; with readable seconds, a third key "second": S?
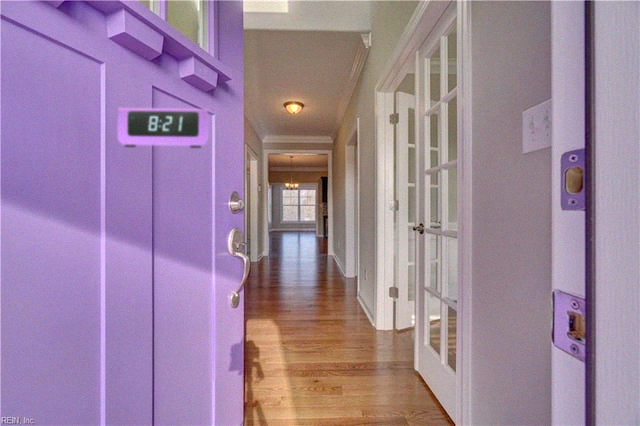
{"hour": 8, "minute": 21}
